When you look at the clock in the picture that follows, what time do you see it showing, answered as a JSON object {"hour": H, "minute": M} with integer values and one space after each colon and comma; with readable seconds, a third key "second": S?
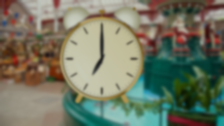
{"hour": 7, "minute": 0}
